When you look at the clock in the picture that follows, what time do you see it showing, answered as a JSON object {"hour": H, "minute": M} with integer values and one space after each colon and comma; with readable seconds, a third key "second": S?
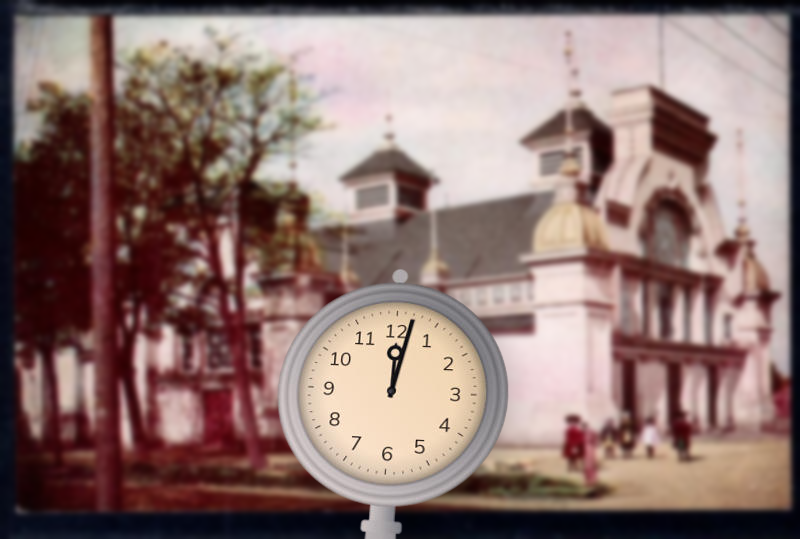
{"hour": 12, "minute": 2}
